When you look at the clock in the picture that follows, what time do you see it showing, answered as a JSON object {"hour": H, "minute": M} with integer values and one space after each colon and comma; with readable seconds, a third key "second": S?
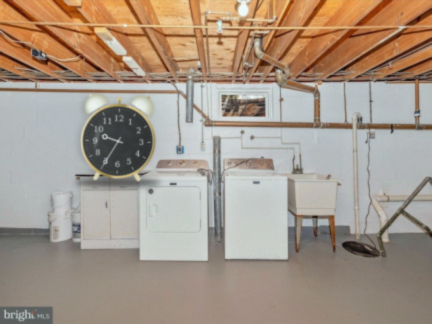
{"hour": 9, "minute": 35}
